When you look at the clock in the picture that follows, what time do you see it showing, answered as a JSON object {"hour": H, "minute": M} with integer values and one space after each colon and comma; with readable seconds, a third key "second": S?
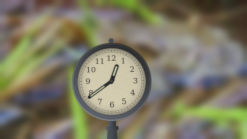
{"hour": 12, "minute": 39}
